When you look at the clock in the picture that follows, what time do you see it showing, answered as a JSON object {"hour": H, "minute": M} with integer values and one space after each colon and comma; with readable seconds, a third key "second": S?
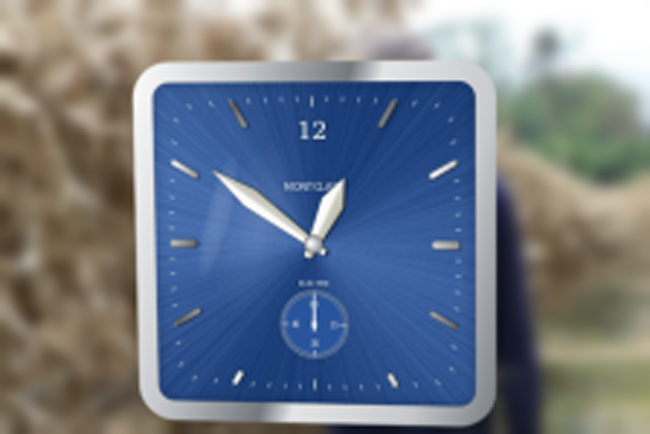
{"hour": 12, "minute": 51}
